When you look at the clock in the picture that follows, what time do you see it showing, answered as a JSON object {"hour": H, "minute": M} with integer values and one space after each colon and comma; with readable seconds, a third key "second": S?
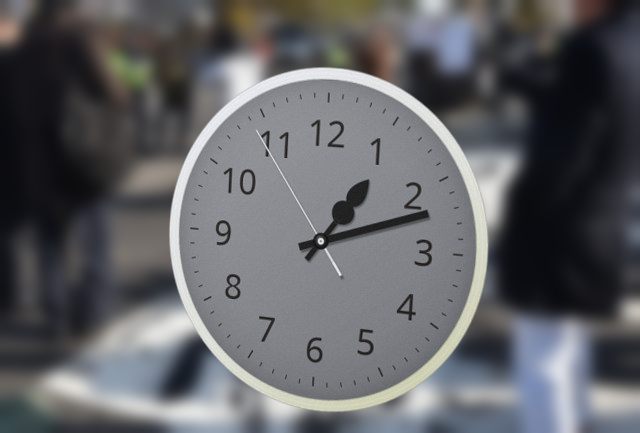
{"hour": 1, "minute": 11, "second": 54}
